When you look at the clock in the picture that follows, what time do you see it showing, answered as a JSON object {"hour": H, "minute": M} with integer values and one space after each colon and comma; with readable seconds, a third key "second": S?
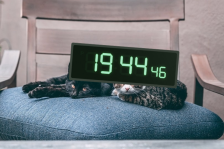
{"hour": 19, "minute": 44, "second": 46}
